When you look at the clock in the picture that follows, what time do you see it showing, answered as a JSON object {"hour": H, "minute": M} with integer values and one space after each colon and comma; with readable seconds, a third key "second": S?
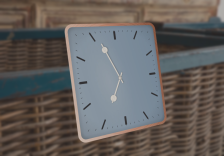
{"hour": 6, "minute": 56}
